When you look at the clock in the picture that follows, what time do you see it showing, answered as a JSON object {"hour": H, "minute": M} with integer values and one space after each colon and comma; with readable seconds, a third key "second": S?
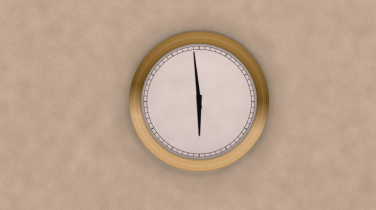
{"hour": 5, "minute": 59}
